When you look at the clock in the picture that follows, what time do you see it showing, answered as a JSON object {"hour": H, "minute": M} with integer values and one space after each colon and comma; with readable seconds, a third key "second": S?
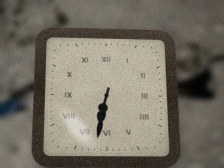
{"hour": 6, "minute": 32}
